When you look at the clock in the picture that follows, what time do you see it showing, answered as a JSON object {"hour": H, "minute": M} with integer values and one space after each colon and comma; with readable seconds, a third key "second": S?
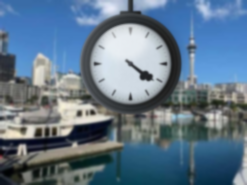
{"hour": 4, "minute": 21}
